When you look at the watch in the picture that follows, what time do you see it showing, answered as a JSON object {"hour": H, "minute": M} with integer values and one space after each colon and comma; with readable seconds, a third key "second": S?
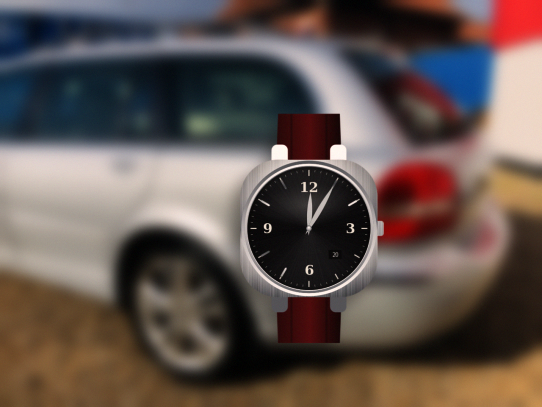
{"hour": 12, "minute": 5}
